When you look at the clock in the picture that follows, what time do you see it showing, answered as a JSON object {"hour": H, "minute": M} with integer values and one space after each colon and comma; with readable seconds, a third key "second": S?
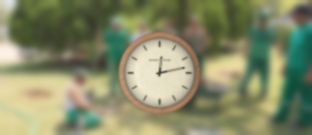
{"hour": 12, "minute": 13}
